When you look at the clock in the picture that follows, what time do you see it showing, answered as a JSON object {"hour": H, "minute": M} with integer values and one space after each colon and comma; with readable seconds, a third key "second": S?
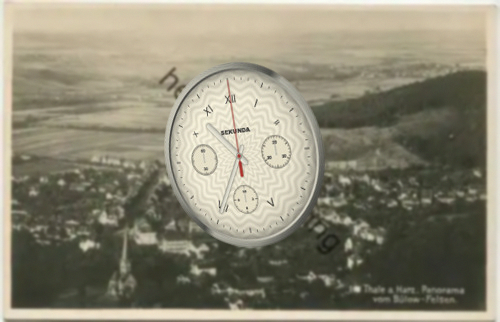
{"hour": 10, "minute": 35}
